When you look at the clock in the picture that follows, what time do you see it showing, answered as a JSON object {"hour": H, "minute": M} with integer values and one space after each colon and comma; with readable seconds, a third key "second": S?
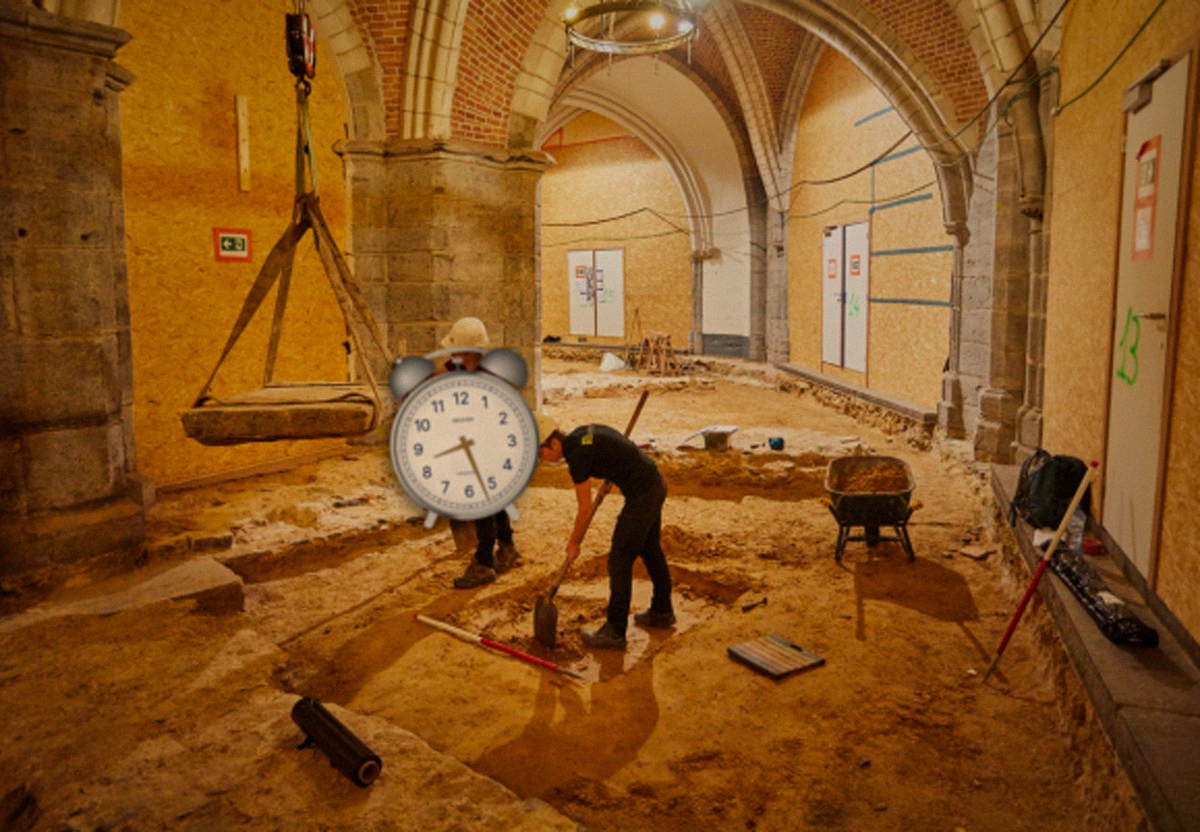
{"hour": 8, "minute": 27}
